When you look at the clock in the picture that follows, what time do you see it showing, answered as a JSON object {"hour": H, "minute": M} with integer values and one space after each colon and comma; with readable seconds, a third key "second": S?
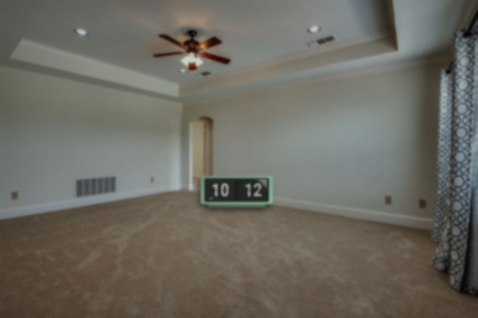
{"hour": 10, "minute": 12}
